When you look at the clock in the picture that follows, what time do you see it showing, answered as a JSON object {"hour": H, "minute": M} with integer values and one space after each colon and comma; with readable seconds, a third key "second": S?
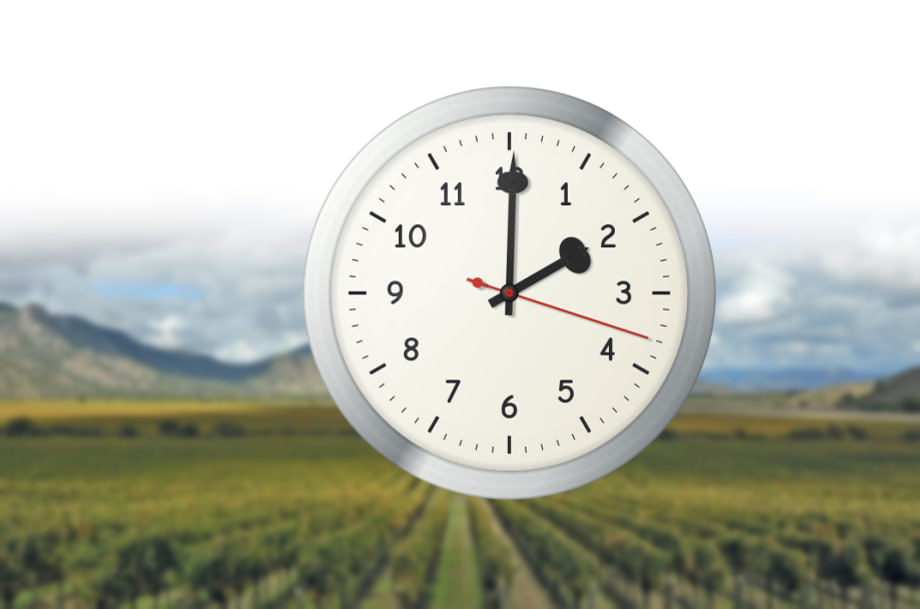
{"hour": 2, "minute": 0, "second": 18}
